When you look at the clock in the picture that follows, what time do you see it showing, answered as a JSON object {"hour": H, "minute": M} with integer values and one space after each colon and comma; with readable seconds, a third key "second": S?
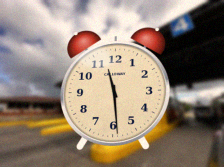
{"hour": 11, "minute": 29}
